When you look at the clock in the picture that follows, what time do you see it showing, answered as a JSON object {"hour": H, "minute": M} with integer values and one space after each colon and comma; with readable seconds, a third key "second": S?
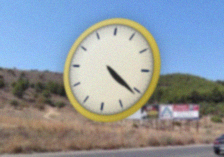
{"hour": 4, "minute": 21}
